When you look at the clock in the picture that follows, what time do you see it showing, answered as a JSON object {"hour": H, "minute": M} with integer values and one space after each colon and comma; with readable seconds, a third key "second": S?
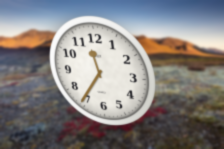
{"hour": 11, "minute": 36}
